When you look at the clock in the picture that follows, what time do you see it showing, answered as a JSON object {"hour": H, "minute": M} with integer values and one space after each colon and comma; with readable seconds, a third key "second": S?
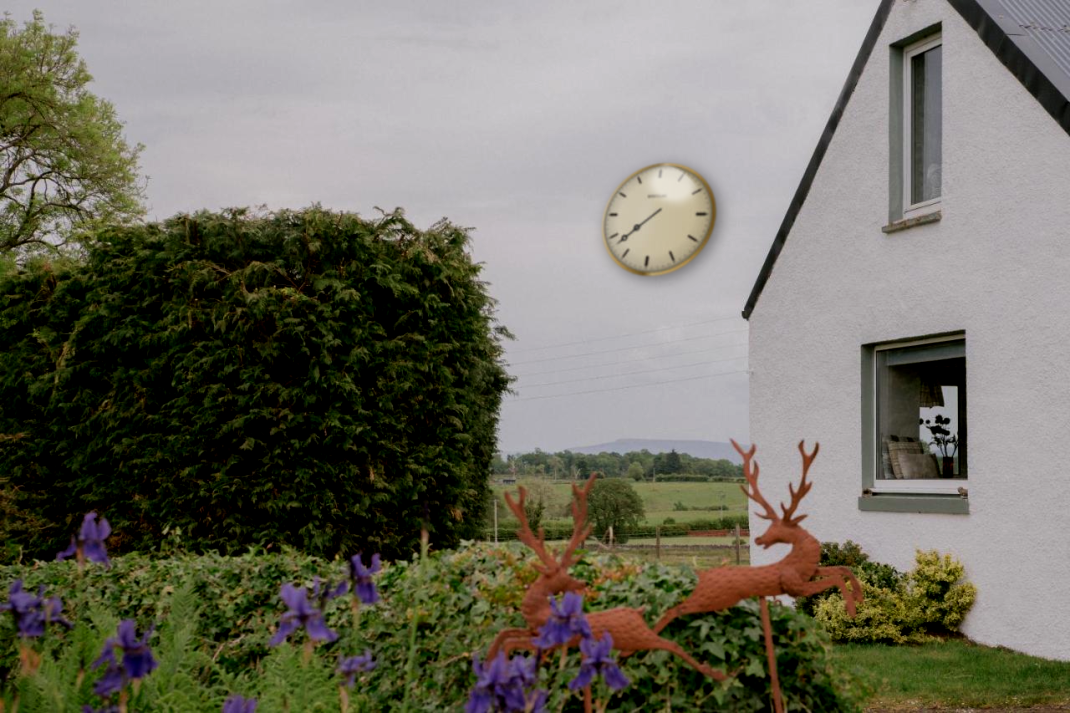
{"hour": 7, "minute": 38}
